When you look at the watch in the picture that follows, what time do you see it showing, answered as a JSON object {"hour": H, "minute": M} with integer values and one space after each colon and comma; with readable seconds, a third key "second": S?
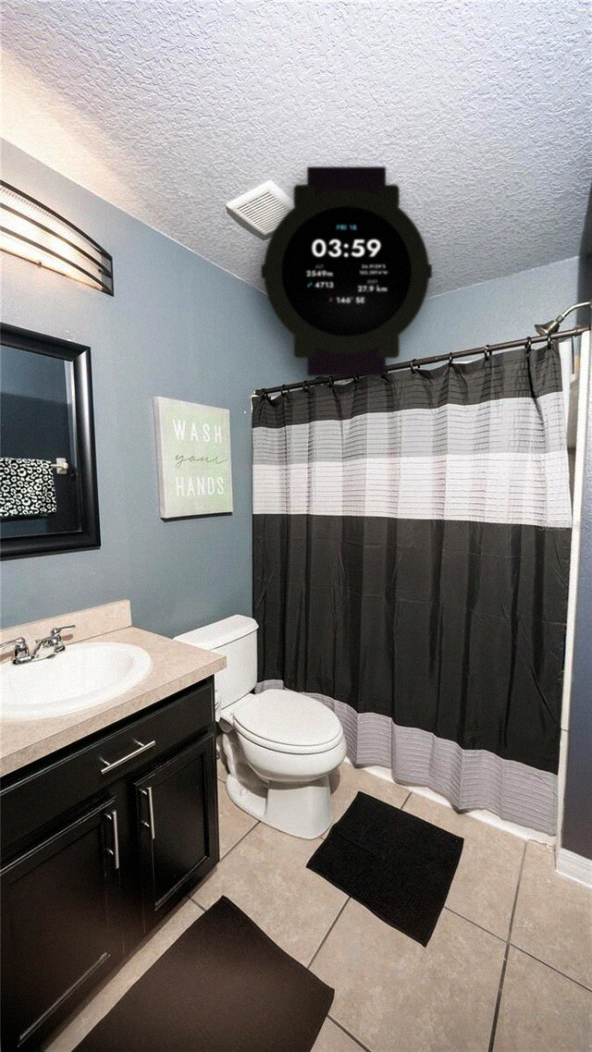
{"hour": 3, "minute": 59}
